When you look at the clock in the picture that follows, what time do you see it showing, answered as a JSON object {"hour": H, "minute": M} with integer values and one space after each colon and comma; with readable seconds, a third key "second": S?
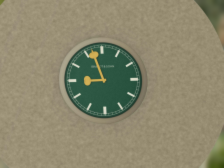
{"hour": 8, "minute": 57}
